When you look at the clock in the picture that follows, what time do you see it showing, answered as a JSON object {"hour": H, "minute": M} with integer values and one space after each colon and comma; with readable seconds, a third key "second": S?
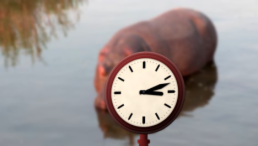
{"hour": 3, "minute": 12}
